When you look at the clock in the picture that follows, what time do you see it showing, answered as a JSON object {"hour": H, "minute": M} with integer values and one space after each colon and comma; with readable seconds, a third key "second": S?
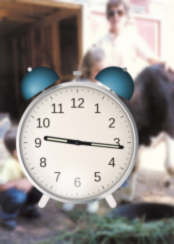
{"hour": 9, "minute": 16}
